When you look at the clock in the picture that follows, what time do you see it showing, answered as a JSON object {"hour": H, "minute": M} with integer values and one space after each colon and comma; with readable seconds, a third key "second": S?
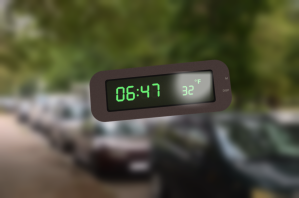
{"hour": 6, "minute": 47}
